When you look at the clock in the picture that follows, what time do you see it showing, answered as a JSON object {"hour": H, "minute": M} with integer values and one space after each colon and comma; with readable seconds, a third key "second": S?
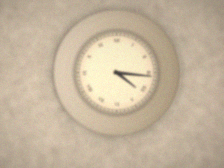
{"hour": 4, "minute": 16}
